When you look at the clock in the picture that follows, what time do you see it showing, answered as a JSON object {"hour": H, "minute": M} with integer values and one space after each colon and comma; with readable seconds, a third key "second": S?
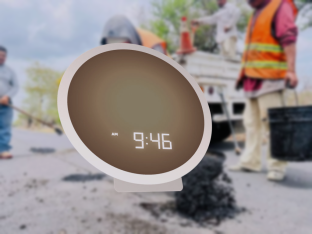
{"hour": 9, "minute": 46}
